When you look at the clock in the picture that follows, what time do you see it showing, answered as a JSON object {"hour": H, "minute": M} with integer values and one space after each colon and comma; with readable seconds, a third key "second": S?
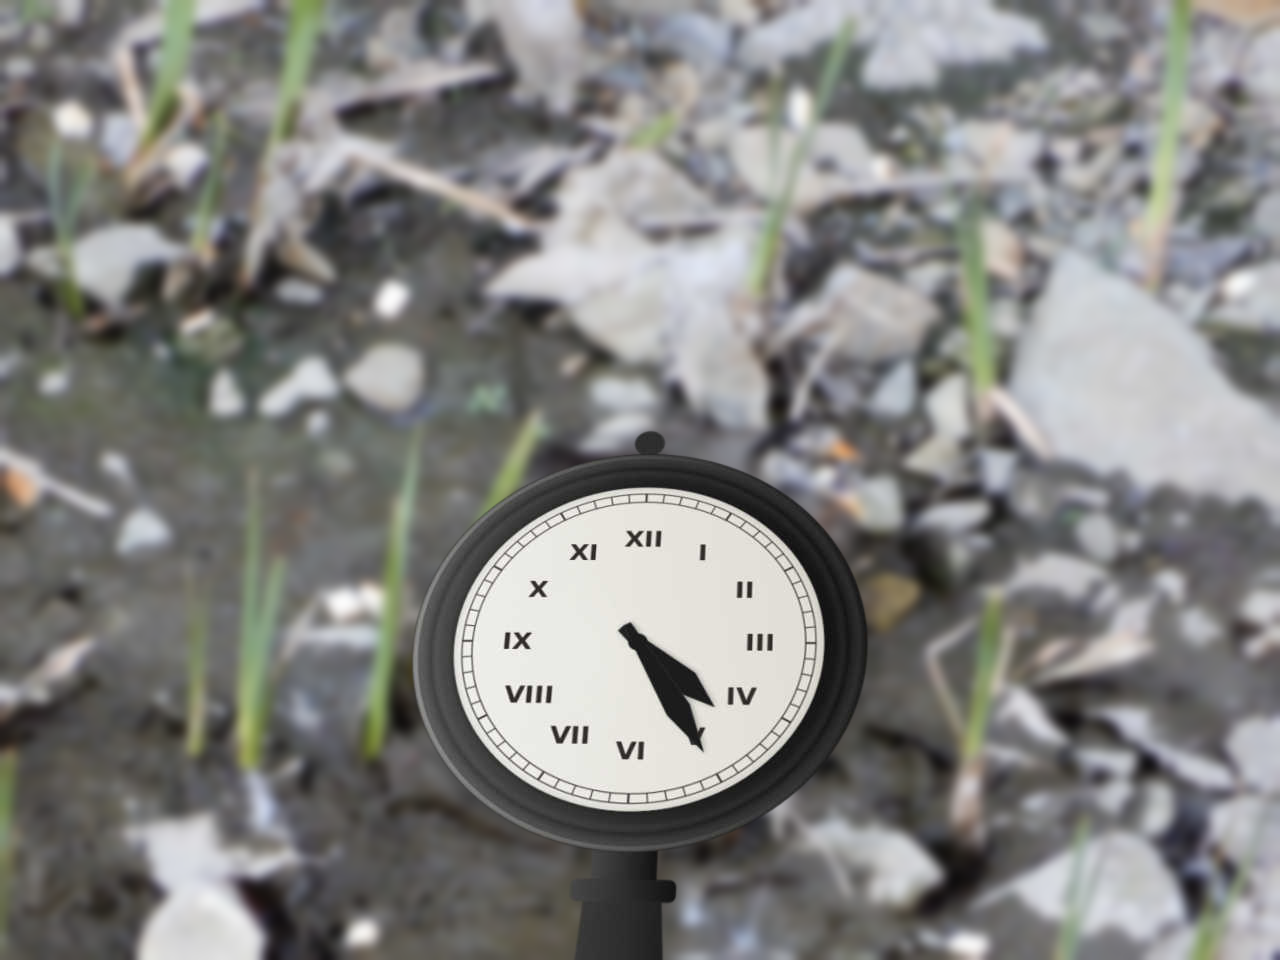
{"hour": 4, "minute": 25}
